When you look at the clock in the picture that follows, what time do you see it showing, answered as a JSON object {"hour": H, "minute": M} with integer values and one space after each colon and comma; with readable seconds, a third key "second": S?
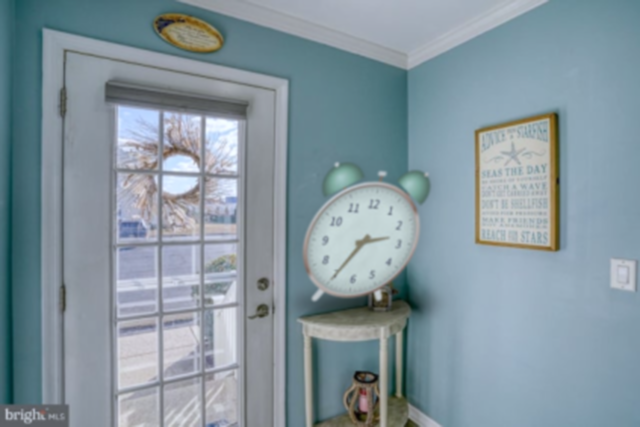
{"hour": 2, "minute": 35}
